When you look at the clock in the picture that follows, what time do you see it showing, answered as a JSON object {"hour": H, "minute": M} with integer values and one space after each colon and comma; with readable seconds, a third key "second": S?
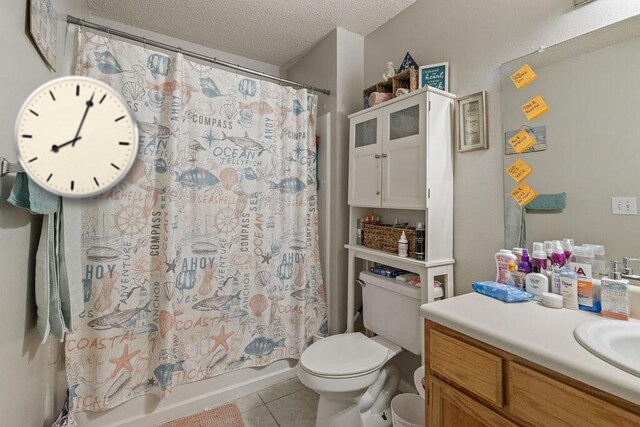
{"hour": 8, "minute": 3}
